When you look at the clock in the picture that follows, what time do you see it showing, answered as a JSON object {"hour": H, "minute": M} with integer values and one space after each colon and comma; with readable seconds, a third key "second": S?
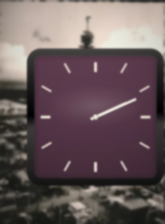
{"hour": 2, "minute": 11}
